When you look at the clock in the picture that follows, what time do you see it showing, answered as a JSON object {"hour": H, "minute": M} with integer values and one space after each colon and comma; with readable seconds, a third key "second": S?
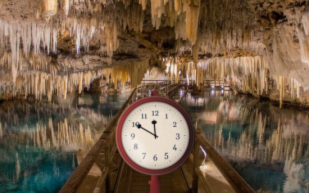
{"hour": 11, "minute": 50}
